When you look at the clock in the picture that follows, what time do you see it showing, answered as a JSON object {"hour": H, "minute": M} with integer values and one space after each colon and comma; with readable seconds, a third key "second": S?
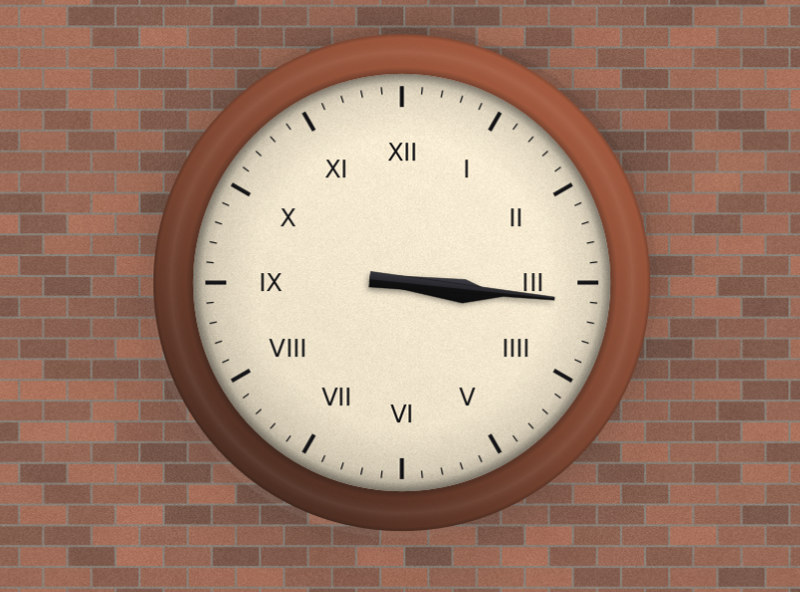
{"hour": 3, "minute": 16}
